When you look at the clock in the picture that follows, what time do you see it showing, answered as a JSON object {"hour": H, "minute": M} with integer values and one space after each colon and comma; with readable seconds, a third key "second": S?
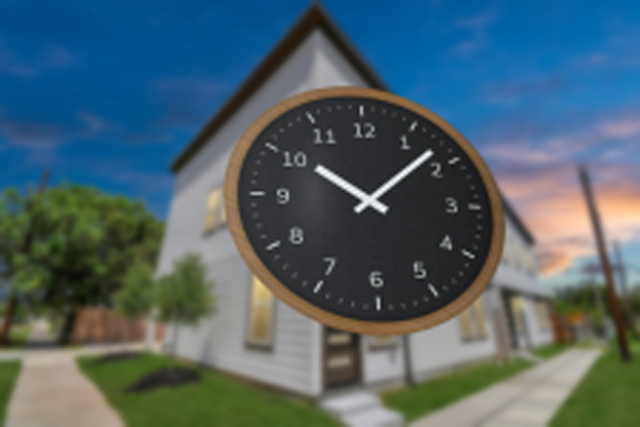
{"hour": 10, "minute": 8}
